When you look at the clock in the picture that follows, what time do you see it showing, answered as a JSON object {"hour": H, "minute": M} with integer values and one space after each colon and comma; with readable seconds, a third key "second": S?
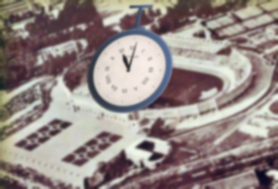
{"hour": 11, "minute": 1}
